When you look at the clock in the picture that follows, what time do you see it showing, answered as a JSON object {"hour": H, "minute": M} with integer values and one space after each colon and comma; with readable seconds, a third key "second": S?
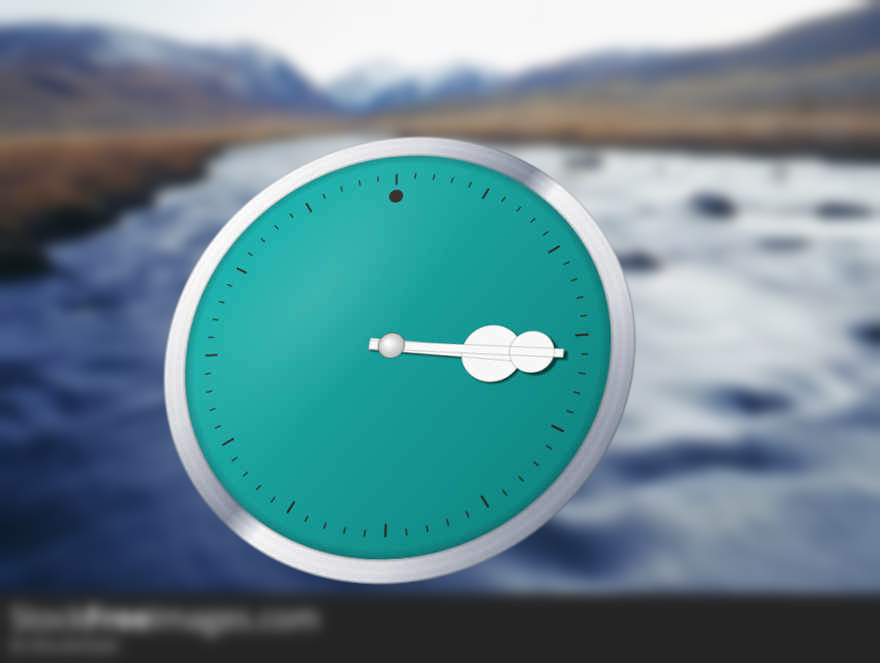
{"hour": 3, "minute": 16}
